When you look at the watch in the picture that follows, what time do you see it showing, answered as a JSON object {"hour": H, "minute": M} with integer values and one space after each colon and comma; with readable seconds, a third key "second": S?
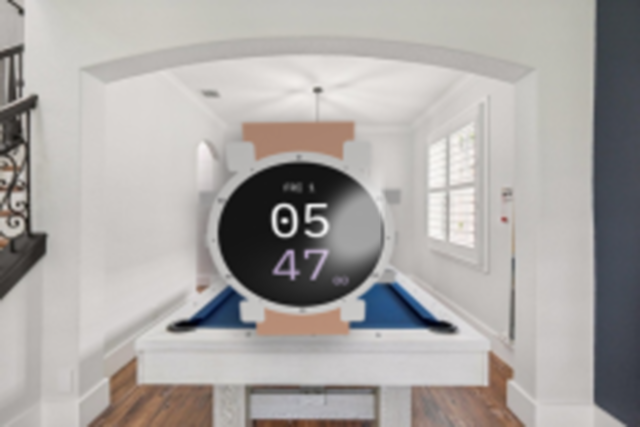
{"hour": 5, "minute": 47}
